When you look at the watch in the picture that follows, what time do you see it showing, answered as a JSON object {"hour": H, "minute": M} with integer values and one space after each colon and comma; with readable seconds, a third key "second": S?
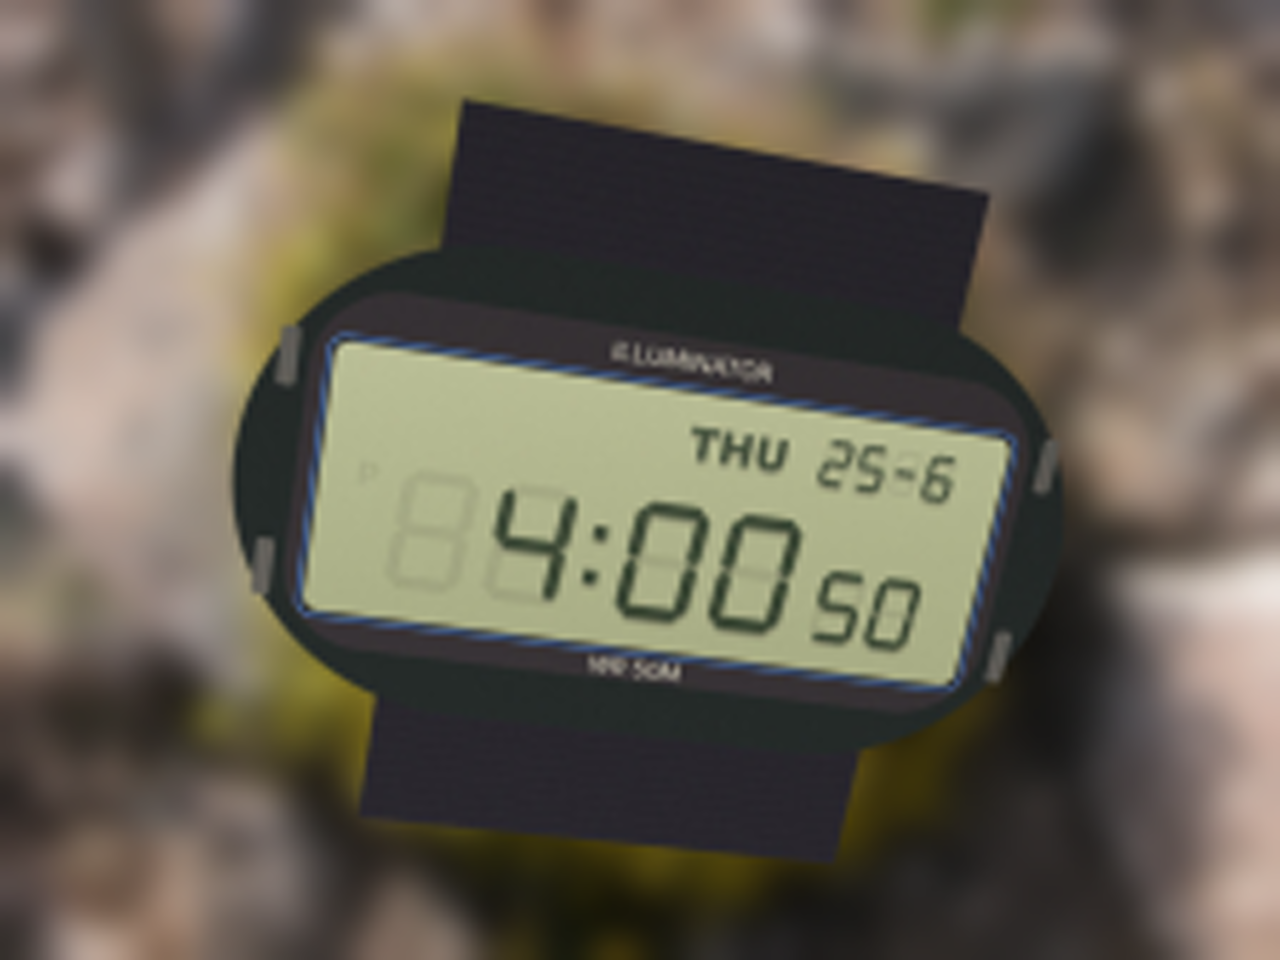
{"hour": 4, "minute": 0, "second": 50}
